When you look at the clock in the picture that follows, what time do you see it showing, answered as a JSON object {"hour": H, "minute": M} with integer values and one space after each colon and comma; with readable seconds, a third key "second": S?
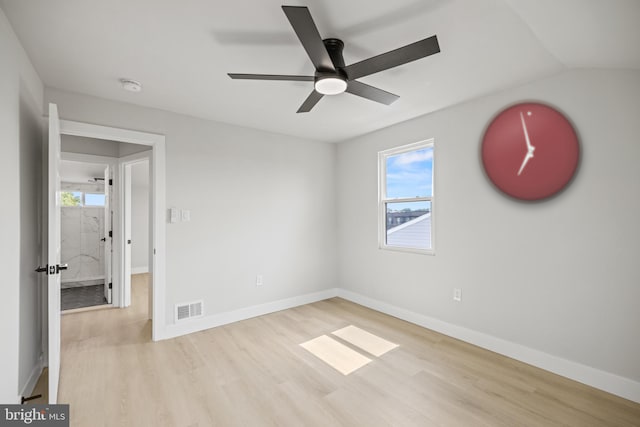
{"hour": 6, "minute": 58}
